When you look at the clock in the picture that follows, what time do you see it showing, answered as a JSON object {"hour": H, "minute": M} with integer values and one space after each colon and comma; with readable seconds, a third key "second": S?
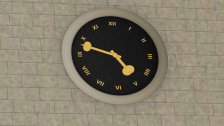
{"hour": 4, "minute": 48}
